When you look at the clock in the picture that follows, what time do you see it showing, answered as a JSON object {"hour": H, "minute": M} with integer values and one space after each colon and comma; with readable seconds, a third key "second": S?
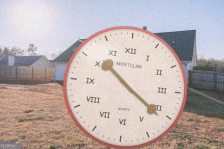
{"hour": 10, "minute": 21}
